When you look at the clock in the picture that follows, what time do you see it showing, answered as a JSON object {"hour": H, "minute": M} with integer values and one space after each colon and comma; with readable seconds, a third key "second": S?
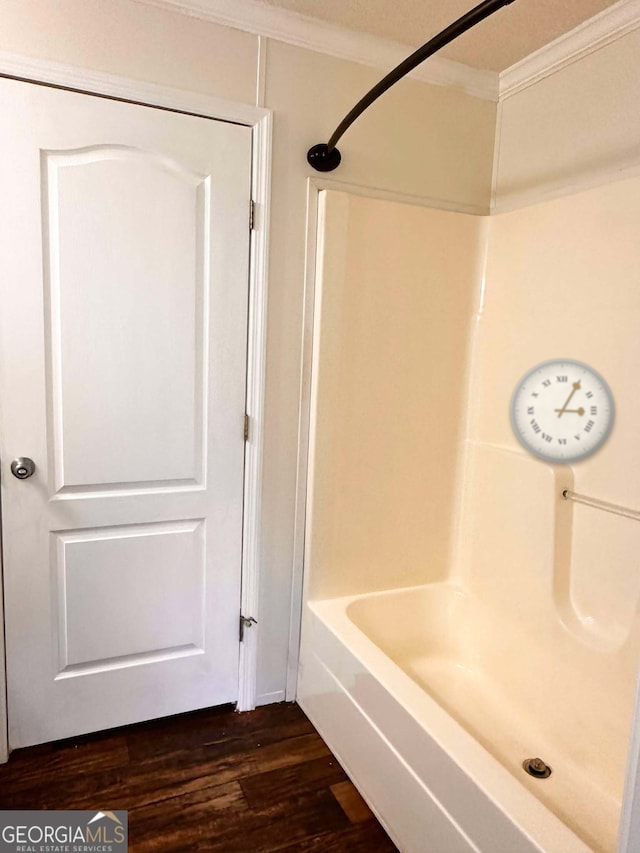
{"hour": 3, "minute": 5}
